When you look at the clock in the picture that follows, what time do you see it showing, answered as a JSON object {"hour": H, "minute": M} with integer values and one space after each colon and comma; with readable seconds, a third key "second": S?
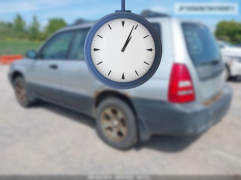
{"hour": 1, "minute": 4}
